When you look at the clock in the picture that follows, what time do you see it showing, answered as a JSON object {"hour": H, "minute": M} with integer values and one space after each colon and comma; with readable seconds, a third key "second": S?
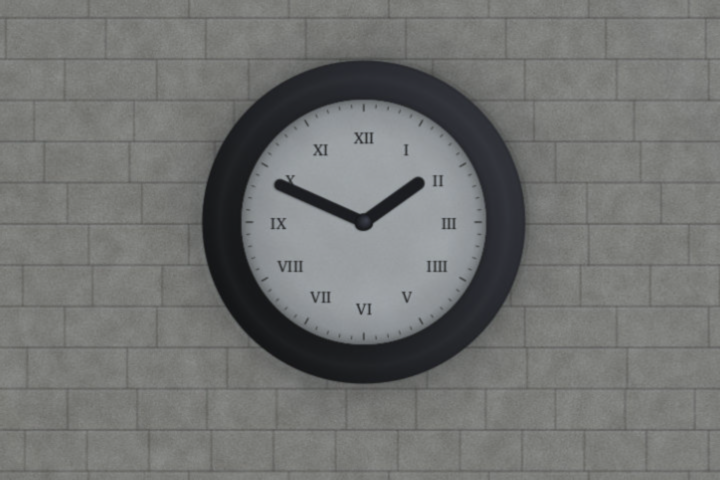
{"hour": 1, "minute": 49}
